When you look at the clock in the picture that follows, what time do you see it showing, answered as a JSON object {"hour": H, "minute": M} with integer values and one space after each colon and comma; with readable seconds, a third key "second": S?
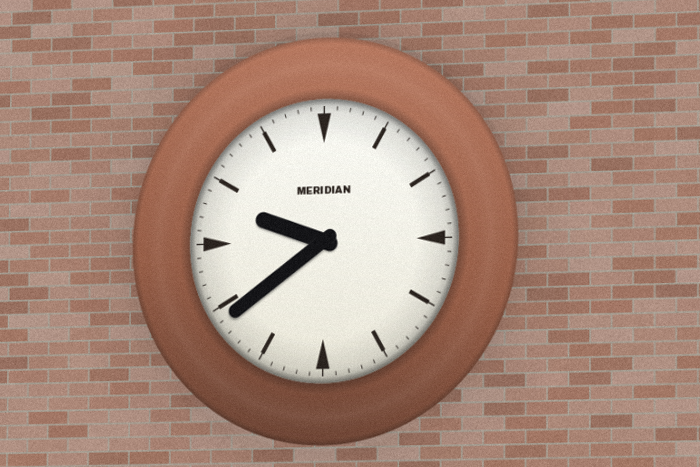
{"hour": 9, "minute": 39}
